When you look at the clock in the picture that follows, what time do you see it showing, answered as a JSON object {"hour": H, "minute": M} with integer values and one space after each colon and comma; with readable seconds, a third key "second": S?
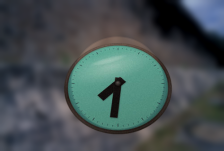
{"hour": 7, "minute": 31}
